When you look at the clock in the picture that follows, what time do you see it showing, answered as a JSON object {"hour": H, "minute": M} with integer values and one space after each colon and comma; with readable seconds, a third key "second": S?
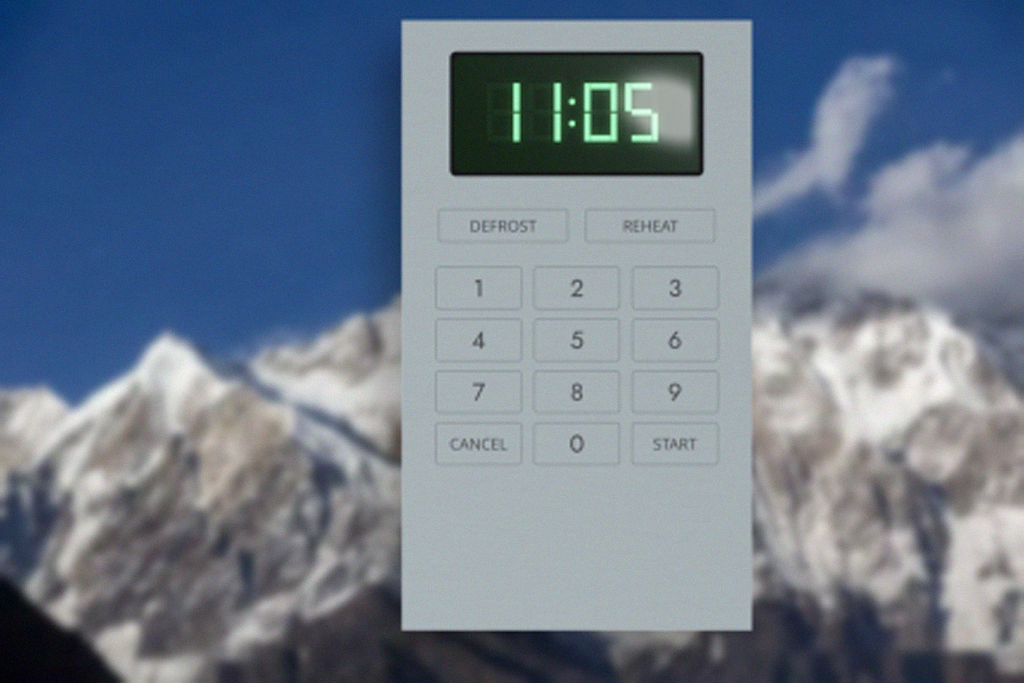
{"hour": 11, "minute": 5}
